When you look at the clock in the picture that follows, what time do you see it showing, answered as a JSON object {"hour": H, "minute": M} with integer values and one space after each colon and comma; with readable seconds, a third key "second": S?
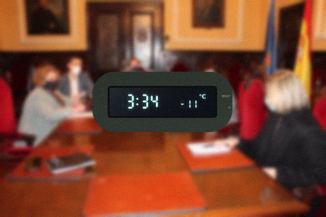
{"hour": 3, "minute": 34}
